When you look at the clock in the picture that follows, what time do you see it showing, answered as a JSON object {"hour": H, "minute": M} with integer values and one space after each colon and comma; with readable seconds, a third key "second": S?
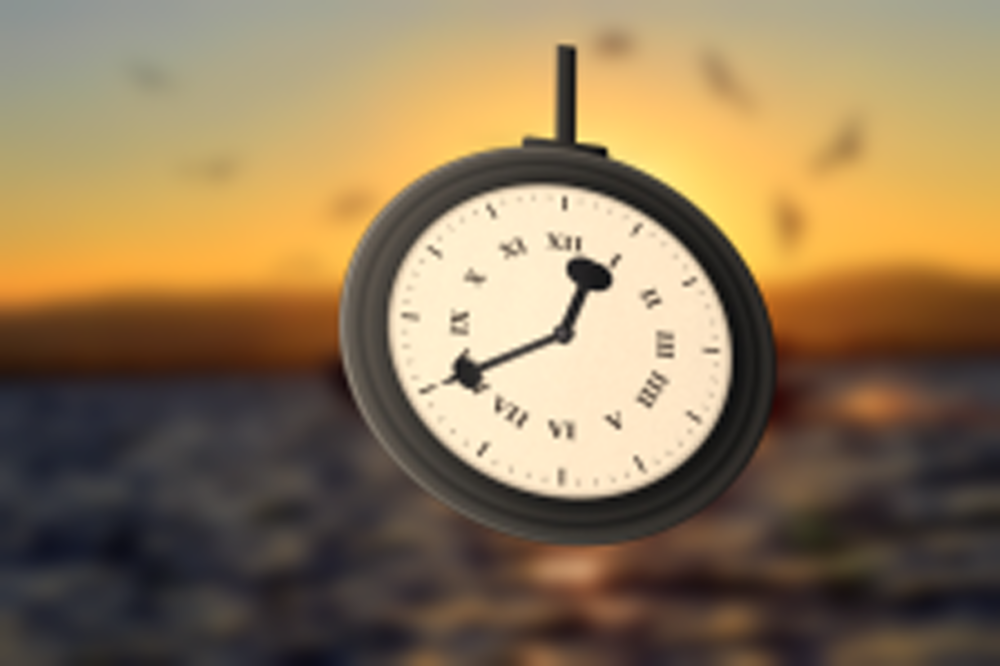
{"hour": 12, "minute": 40}
